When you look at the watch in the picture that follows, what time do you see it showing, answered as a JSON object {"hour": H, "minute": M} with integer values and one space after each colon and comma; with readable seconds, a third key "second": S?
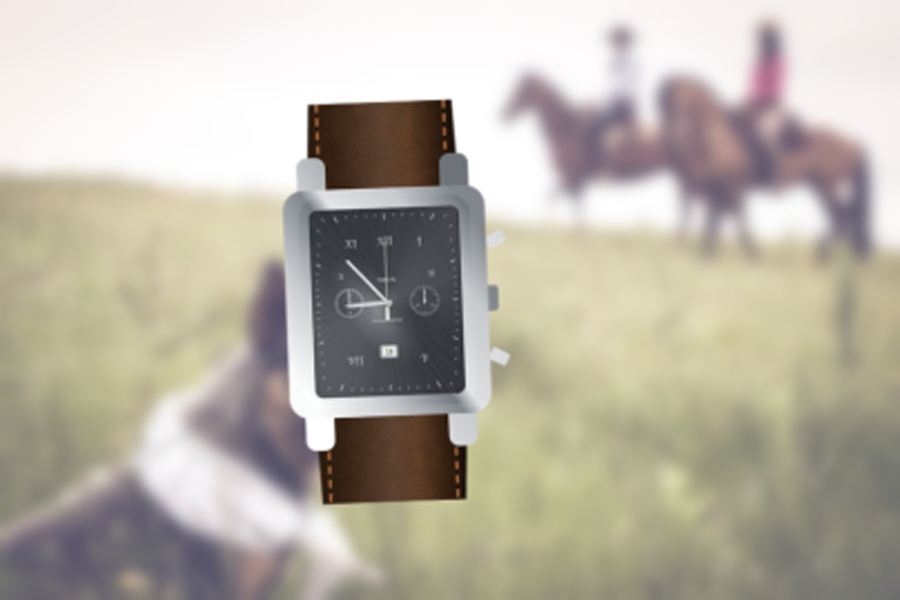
{"hour": 8, "minute": 53}
